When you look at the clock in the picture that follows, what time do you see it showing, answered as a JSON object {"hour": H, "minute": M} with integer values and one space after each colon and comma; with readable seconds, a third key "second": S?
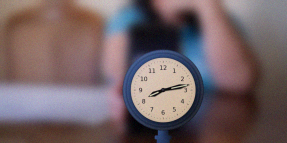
{"hour": 8, "minute": 13}
